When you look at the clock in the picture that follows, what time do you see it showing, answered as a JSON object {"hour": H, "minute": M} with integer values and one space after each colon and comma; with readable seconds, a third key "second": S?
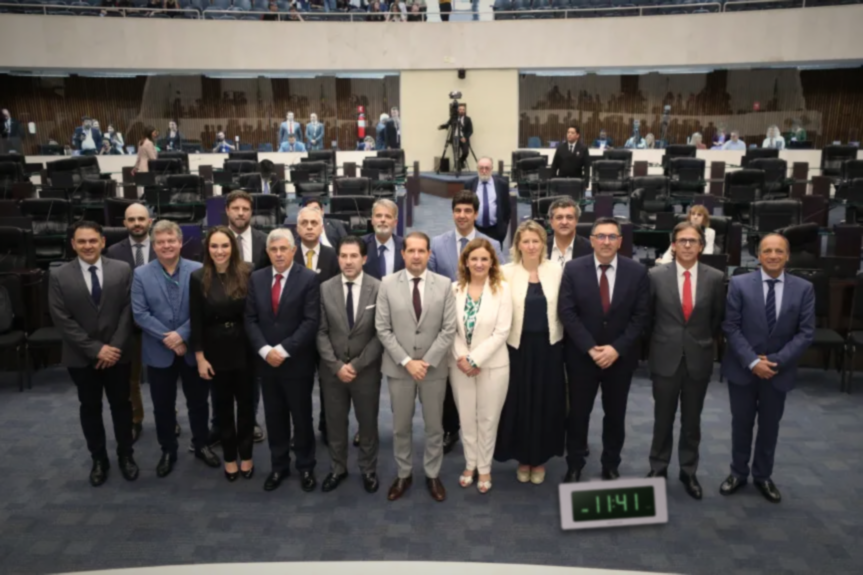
{"hour": 11, "minute": 41}
